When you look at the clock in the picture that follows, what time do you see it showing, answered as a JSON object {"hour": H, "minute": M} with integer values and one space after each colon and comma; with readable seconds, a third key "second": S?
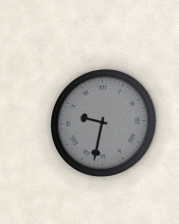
{"hour": 9, "minute": 32}
